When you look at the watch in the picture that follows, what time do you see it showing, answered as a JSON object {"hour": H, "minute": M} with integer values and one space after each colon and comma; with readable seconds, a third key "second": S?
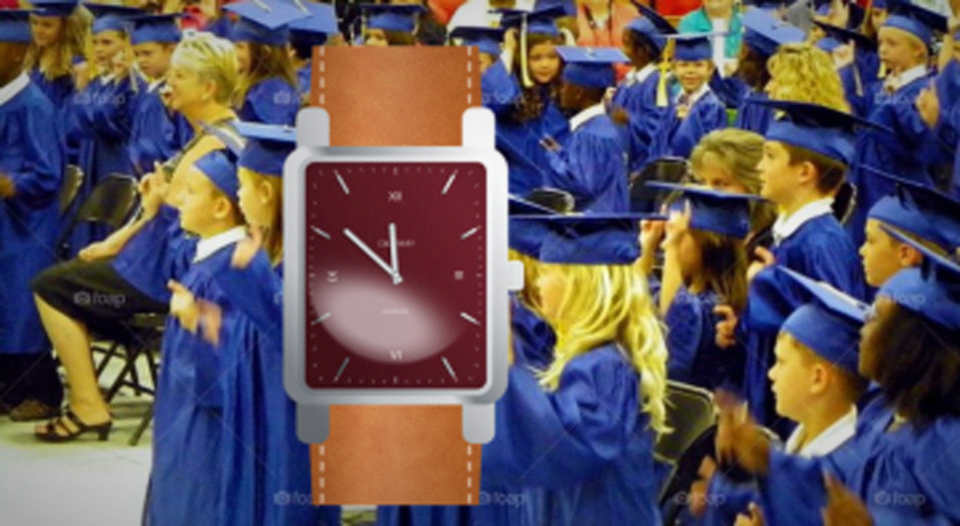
{"hour": 11, "minute": 52}
